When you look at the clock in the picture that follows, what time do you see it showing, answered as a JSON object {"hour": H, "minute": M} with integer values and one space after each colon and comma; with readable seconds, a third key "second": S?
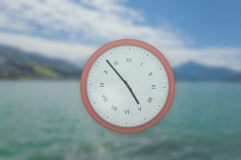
{"hour": 4, "minute": 53}
